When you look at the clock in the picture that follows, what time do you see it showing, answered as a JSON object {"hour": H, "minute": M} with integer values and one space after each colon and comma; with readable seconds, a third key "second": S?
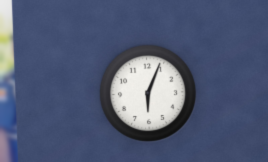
{"hour": 6, "minute": 4}
